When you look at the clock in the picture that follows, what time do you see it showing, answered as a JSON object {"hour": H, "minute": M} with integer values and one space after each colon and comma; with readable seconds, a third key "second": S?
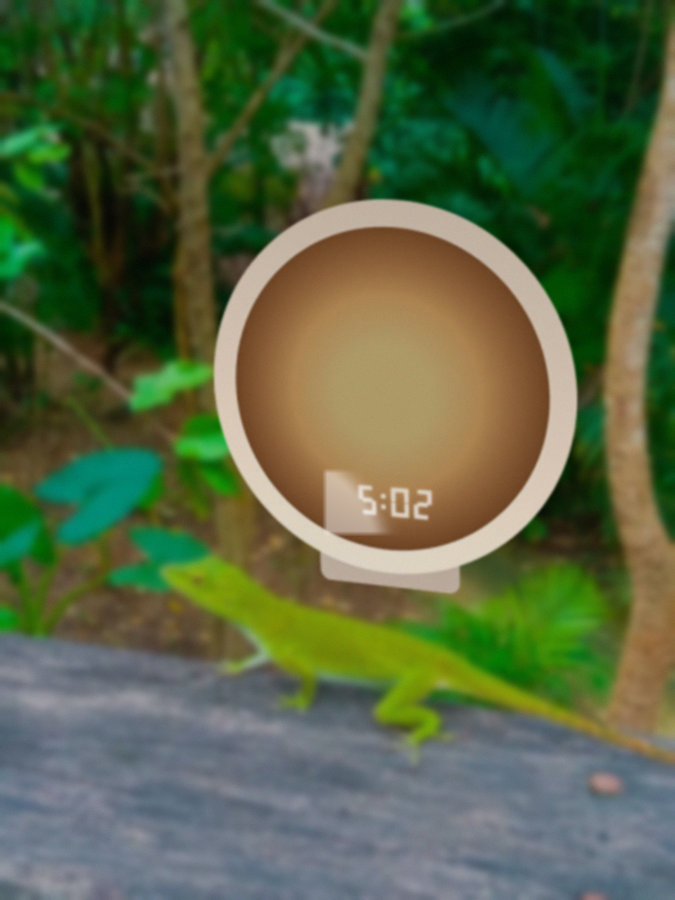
{"hour": 5, "minute": 2}
